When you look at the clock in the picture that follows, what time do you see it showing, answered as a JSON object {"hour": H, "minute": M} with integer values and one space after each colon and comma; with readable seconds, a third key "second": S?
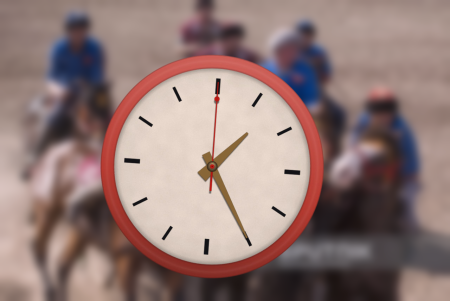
{"hour": 1, "minute": 25, "second": 0}
